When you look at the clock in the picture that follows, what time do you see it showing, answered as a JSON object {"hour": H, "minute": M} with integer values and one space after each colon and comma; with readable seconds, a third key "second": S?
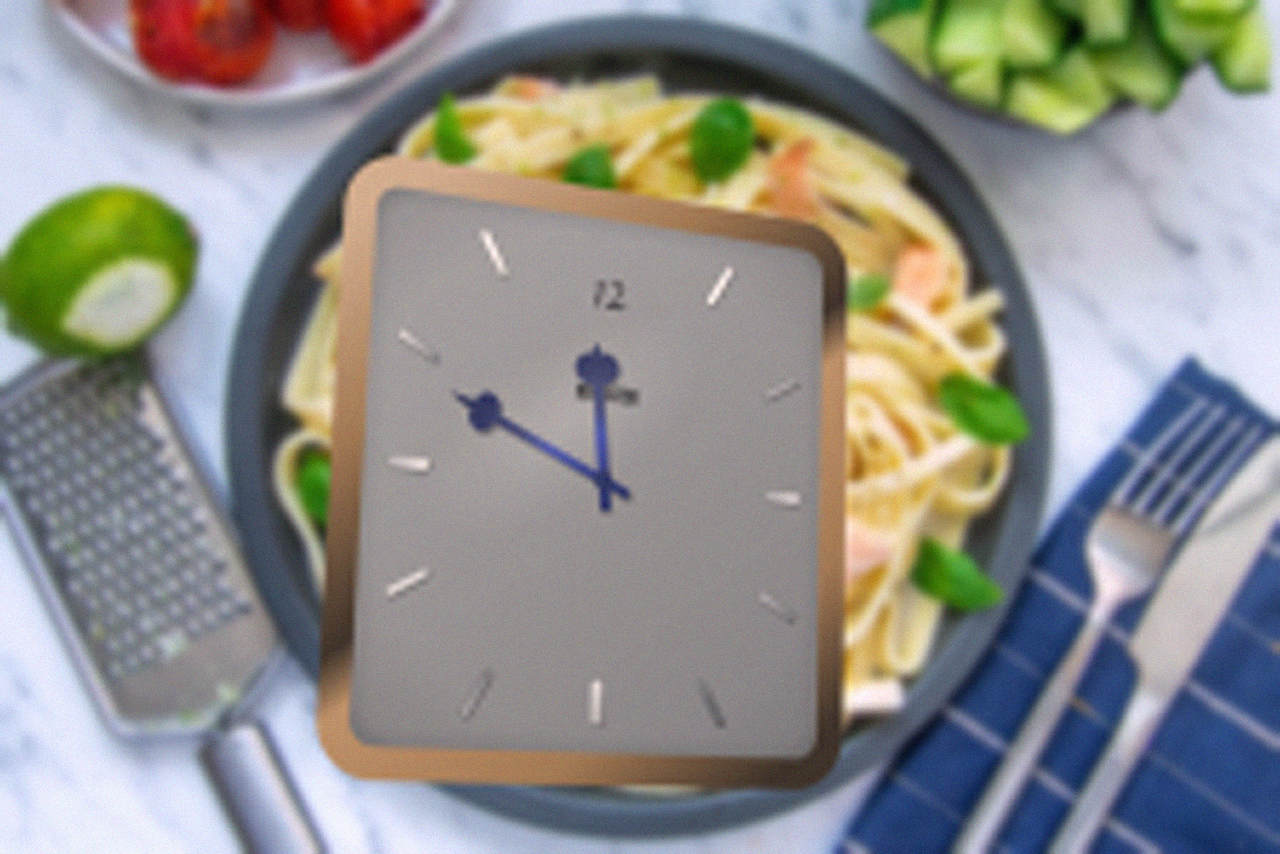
{"hour": 11, "minute": 49}
